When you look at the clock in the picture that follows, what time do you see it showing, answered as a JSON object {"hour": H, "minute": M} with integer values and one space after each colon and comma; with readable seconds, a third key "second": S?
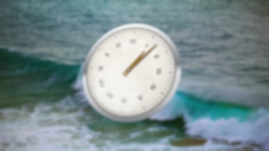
{"hour": 1, "minute": 7}
